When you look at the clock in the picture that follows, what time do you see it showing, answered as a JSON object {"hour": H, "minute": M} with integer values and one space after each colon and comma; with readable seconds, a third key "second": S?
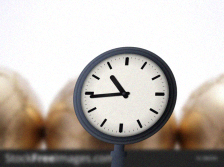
{"hour": 10, "minute": 44}
